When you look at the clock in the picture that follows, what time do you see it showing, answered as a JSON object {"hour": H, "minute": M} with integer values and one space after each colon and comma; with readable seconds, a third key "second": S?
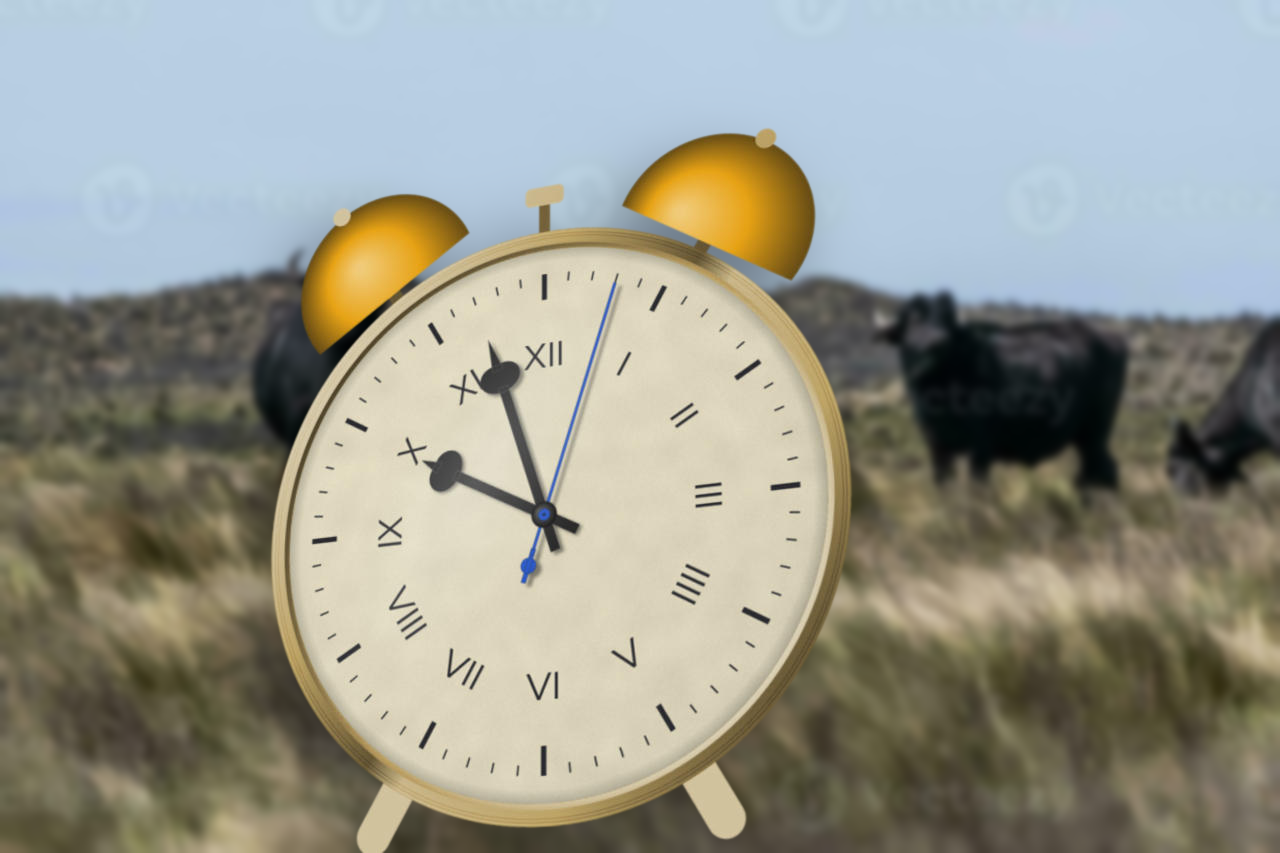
{"hour": 9, "minute": 57, "second": 3}
